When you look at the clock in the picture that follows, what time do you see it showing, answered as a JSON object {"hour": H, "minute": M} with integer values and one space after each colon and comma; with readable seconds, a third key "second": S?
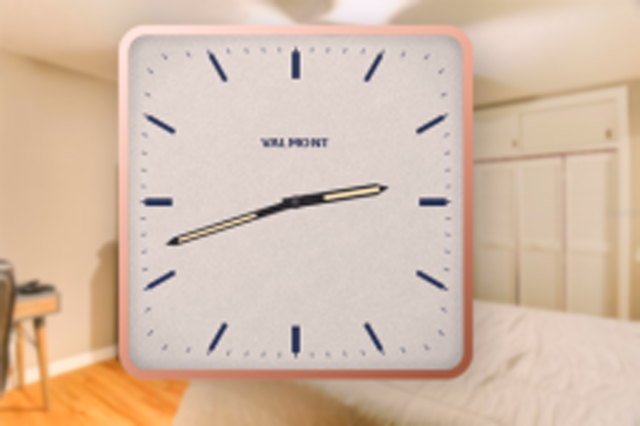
{"hour": 2, "minute": 42}
